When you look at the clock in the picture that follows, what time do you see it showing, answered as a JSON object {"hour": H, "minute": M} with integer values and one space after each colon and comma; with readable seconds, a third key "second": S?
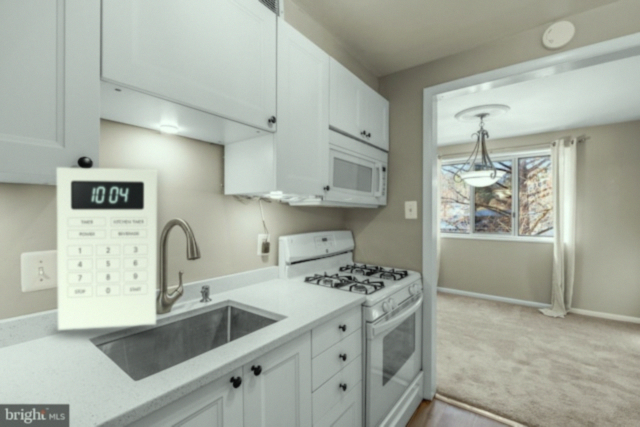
{"hour": 10, "minute": 4}
